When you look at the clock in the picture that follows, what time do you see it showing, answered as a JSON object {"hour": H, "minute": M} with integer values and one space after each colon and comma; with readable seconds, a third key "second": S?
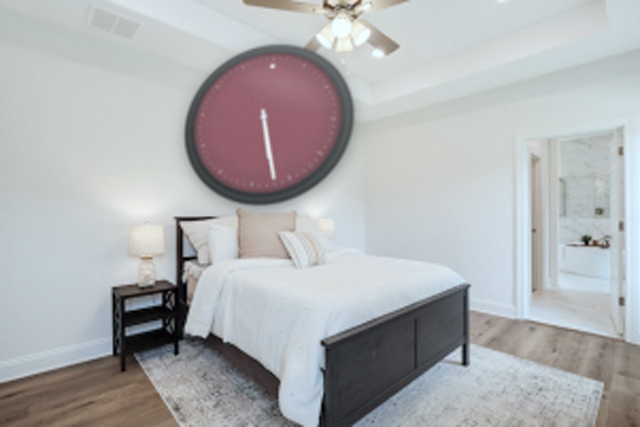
{"hour": 5, "minute": 27}
